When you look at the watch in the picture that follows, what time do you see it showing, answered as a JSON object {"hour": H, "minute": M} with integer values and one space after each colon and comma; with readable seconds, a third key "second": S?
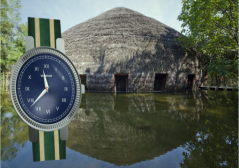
{"hour": 11, "minute": 38}
